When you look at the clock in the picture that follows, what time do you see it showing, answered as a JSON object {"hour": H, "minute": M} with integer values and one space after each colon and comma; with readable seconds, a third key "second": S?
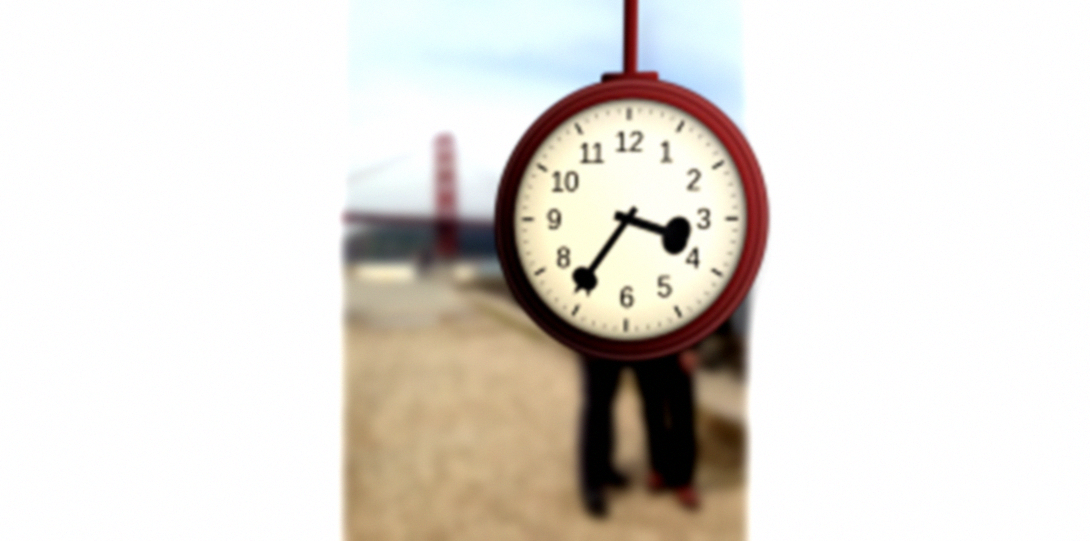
{"hour": 3, "minute": 36}
